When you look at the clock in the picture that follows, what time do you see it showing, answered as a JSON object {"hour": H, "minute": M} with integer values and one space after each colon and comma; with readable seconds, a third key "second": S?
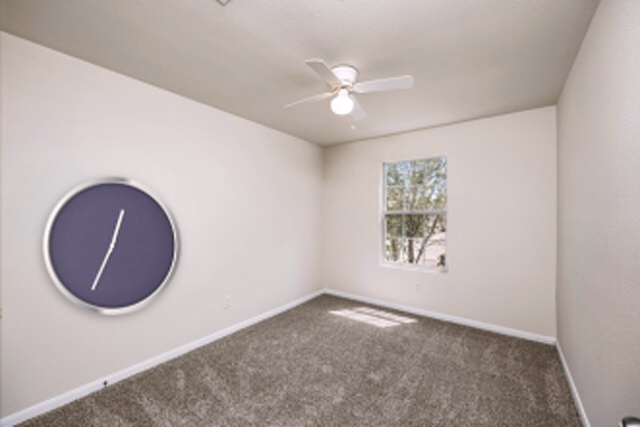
{"hour": 12, "minute": 34}
